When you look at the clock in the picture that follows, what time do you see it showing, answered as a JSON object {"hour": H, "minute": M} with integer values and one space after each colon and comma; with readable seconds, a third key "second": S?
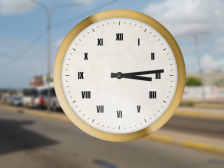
{"hour": 3, "minute": 14}
